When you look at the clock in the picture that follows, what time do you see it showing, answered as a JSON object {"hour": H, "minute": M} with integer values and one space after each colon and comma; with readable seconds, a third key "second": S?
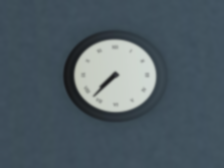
{"hour": 7, "minute": 37}
